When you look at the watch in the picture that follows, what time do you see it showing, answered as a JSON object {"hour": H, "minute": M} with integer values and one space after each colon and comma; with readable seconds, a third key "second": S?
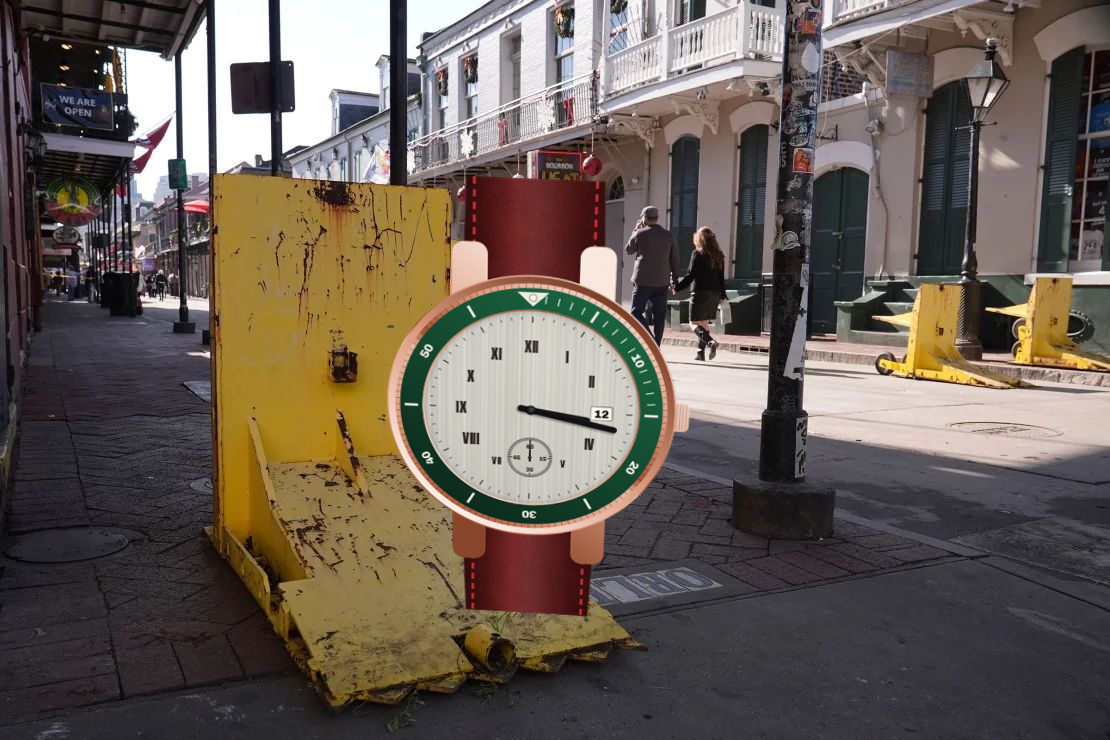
{"hour": 3, "minute": 17}
